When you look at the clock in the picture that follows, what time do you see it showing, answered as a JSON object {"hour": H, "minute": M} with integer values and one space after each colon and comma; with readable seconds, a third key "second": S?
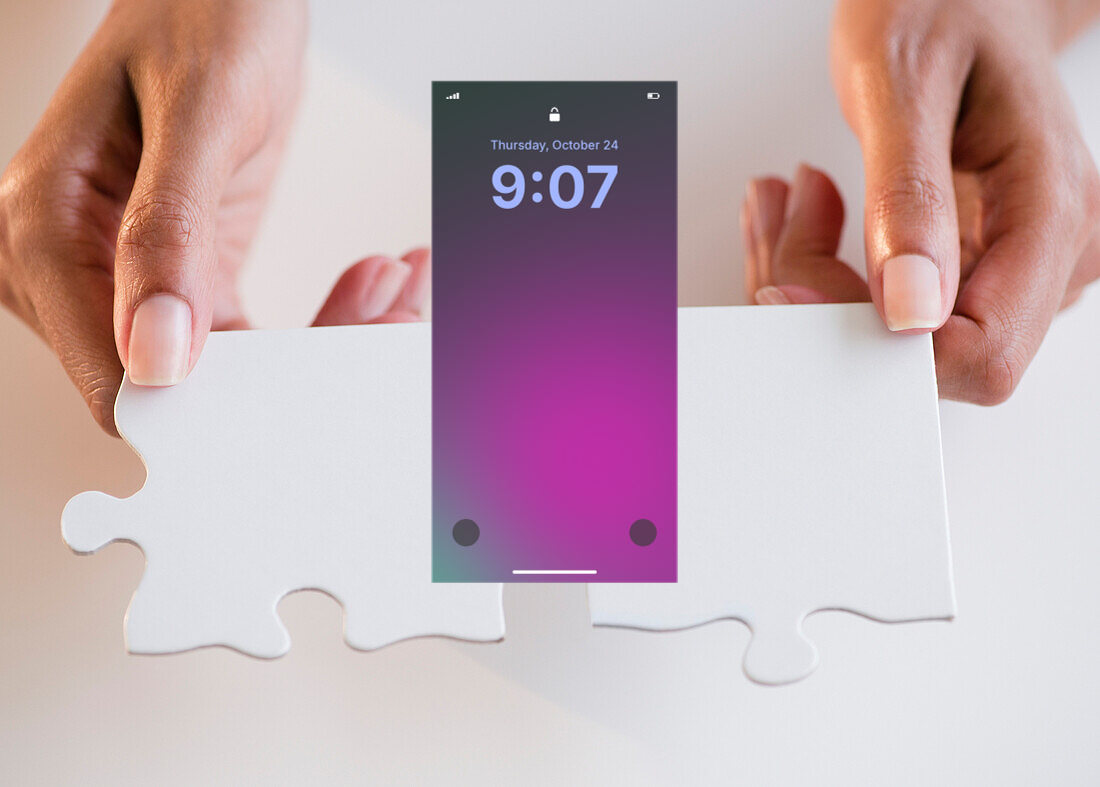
{"hour": 9, "minute": 7}
